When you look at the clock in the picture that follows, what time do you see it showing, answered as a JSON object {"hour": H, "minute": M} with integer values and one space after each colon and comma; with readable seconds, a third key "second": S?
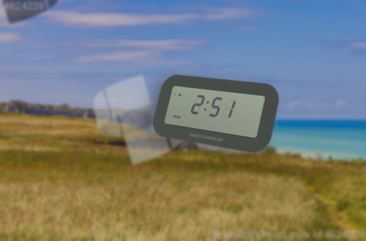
{"hour": 2, "minute": 51}
